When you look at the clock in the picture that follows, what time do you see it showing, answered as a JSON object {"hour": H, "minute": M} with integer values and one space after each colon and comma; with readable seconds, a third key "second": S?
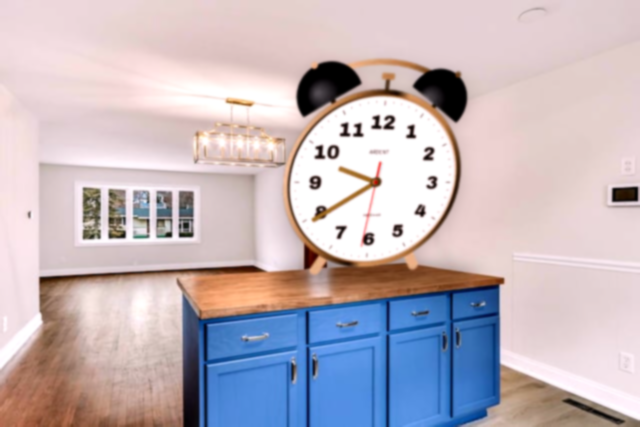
{"hour": 9, "minute": 39, "second": 31}
